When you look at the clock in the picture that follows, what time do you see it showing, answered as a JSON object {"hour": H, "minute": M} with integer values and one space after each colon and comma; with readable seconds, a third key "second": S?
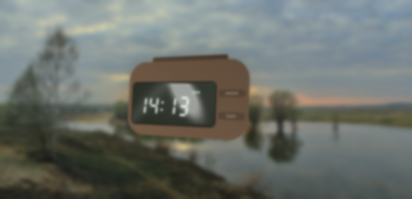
{"hour": 14, "minute": 13}
